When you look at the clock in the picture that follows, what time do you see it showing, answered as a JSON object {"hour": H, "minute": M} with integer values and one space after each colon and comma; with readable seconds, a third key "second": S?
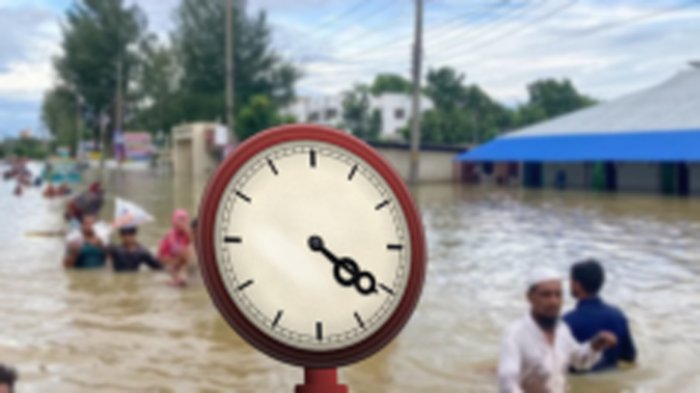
{"hour": 4, "minute": 21}
